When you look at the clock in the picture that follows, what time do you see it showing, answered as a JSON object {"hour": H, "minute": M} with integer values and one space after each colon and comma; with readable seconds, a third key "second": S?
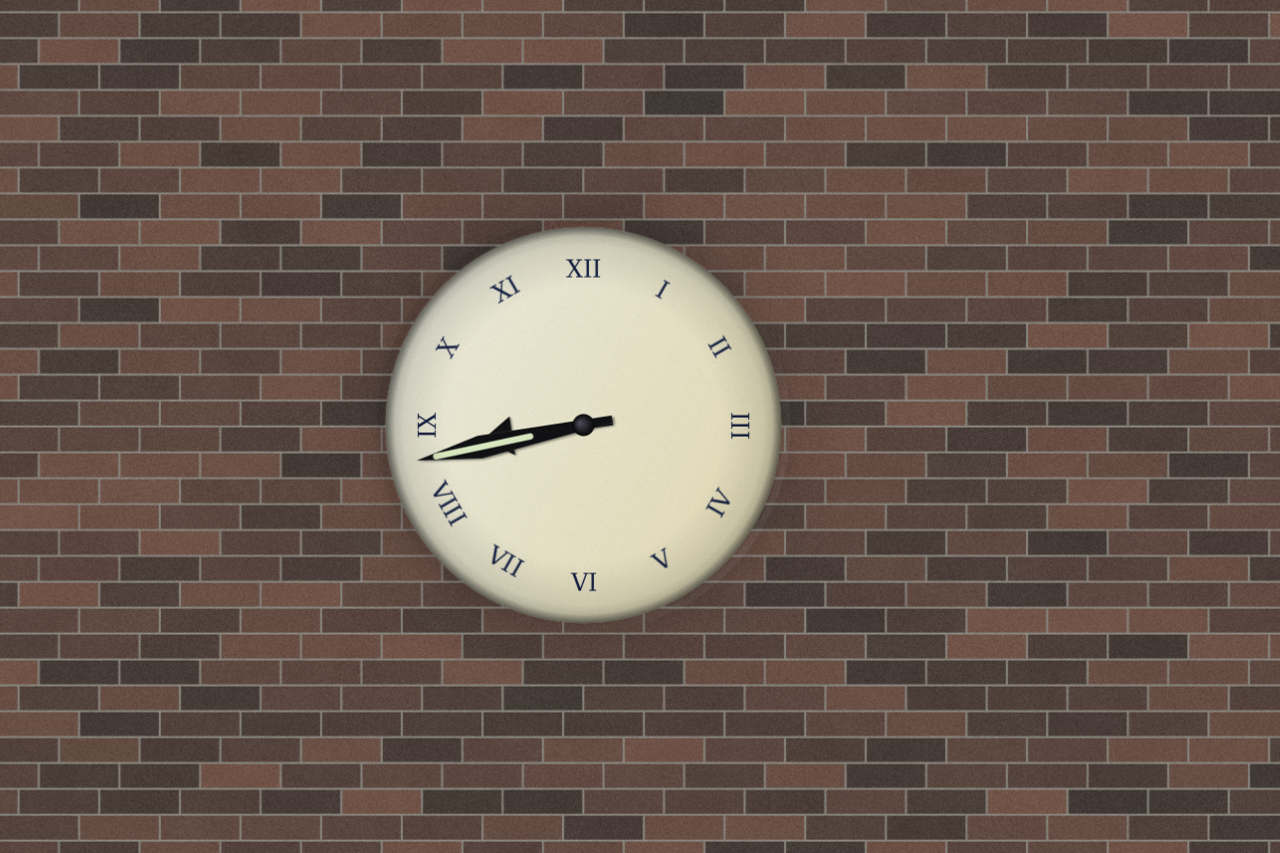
{"hour": 8, "minute": 43}
